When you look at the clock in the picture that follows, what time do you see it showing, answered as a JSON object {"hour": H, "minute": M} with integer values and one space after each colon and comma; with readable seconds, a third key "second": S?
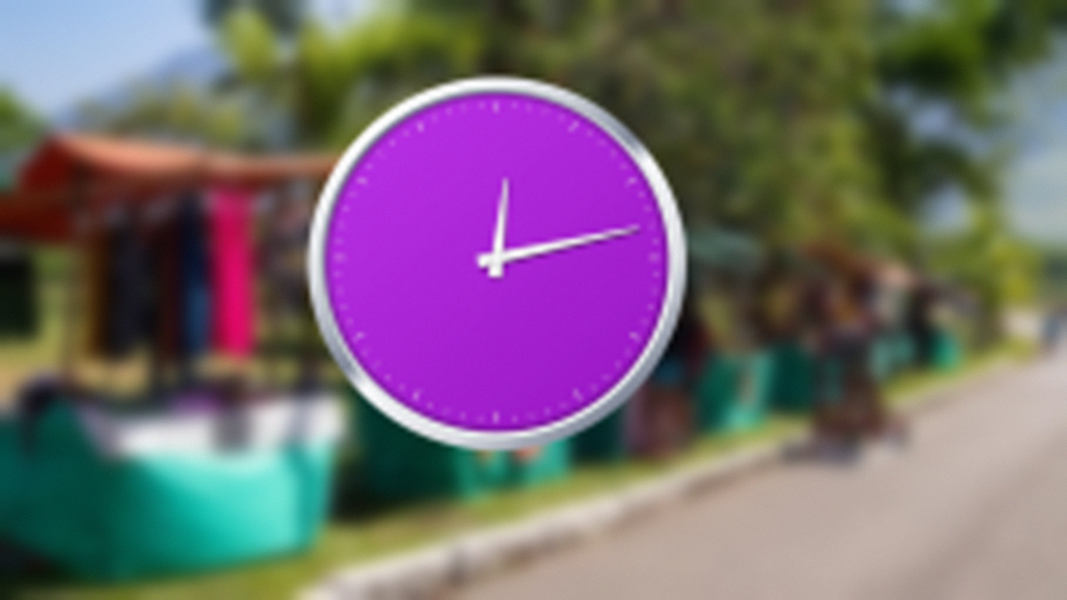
{"hour": 12, "minute": 13}
